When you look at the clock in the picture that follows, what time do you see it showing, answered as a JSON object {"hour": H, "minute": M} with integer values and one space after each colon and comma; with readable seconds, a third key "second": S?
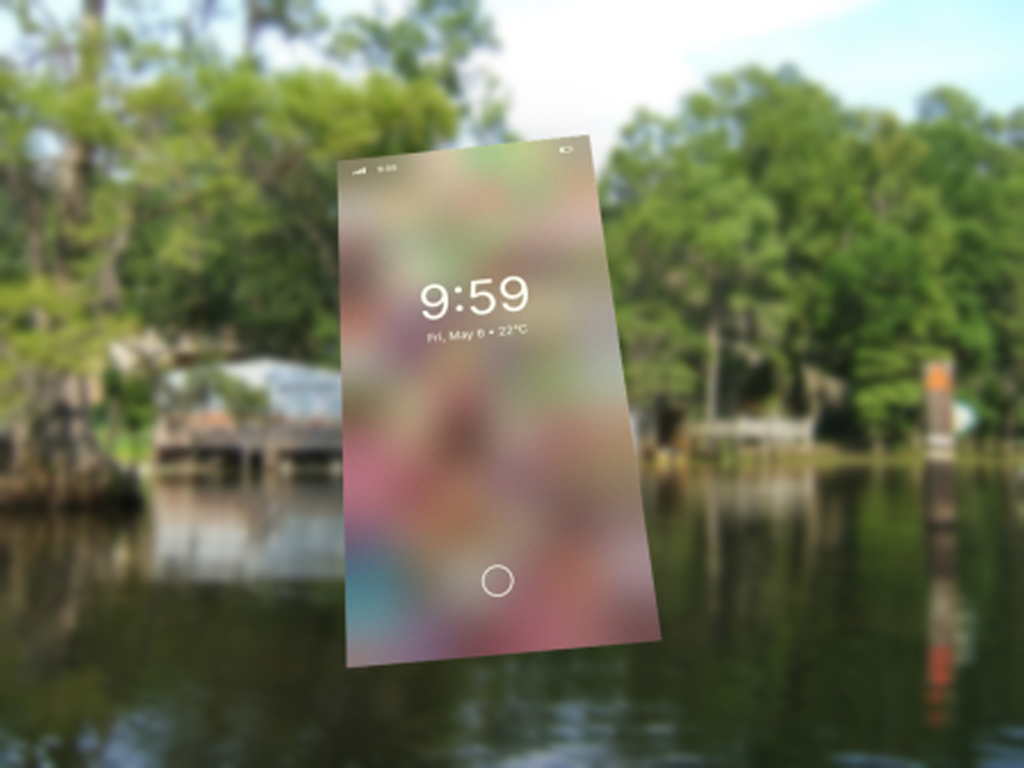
{"hour": 9, "minute": 59}
